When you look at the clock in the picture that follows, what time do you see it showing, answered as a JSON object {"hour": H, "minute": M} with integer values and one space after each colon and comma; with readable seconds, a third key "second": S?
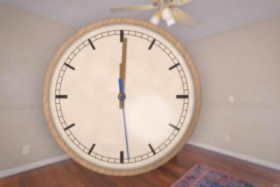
{"hour": 12, "minute": 0, "second": 29}
